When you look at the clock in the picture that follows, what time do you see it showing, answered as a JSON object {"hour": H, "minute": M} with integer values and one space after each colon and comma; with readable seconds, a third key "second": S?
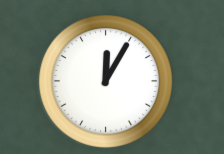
{"hour": 12, "minute": 5}
